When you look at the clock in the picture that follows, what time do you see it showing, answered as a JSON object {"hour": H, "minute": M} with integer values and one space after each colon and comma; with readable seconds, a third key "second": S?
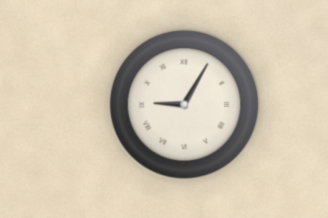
{"hour": 9, "minute": 5}
